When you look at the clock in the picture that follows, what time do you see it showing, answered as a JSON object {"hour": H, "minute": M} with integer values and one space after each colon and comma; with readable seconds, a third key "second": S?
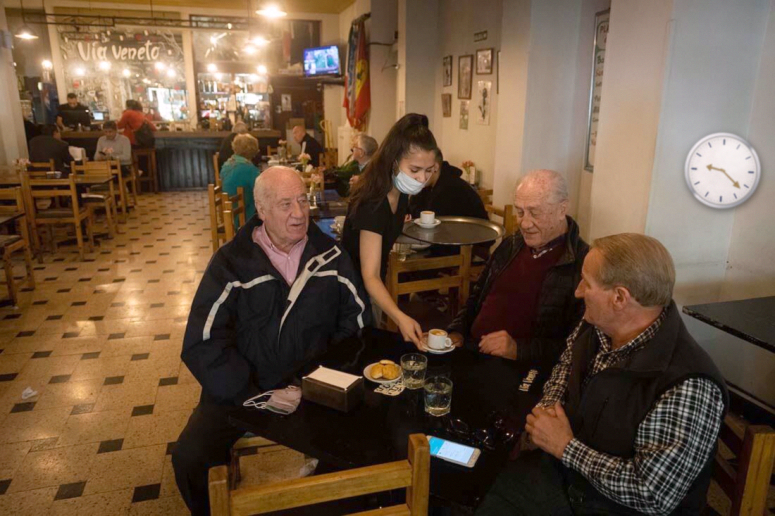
{"hour": 9, "minute": 22}
